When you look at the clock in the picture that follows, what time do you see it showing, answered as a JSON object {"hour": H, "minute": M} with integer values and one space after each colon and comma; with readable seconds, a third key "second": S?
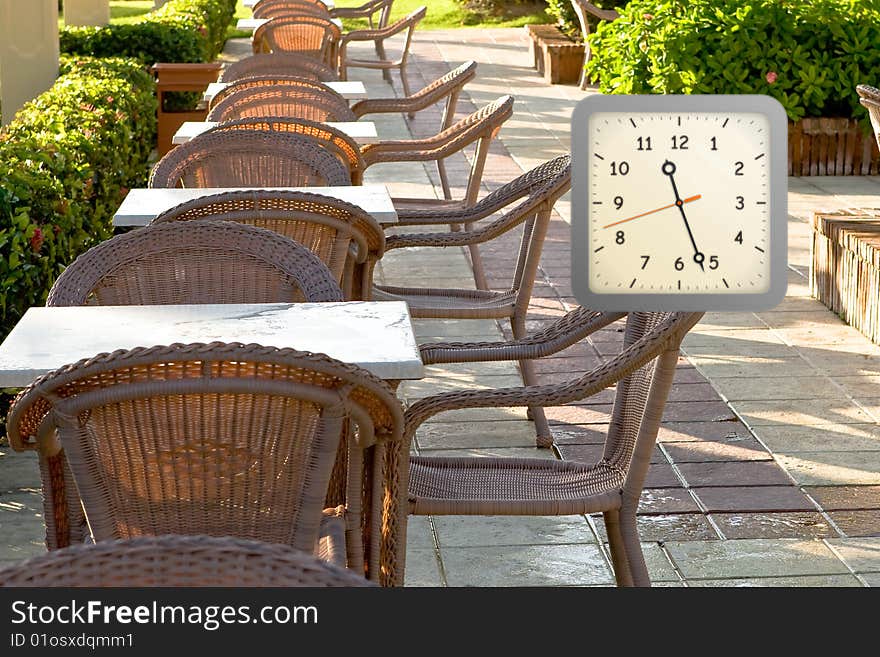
{"hour": 11, "minute": 26, "second": 42}
